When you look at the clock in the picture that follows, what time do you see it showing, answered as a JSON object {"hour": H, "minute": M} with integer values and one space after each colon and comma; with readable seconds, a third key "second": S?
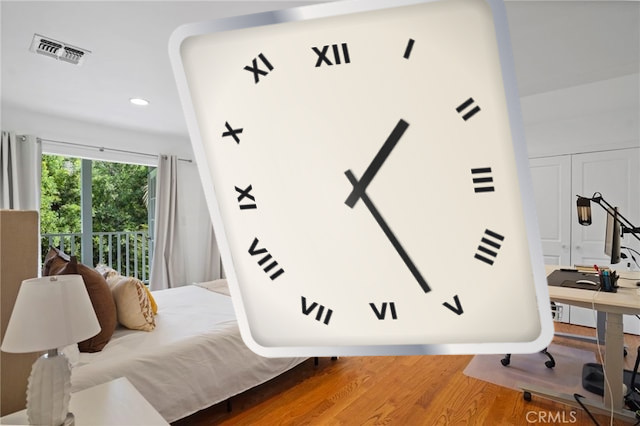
{"hour": 1, "minute": 26}
